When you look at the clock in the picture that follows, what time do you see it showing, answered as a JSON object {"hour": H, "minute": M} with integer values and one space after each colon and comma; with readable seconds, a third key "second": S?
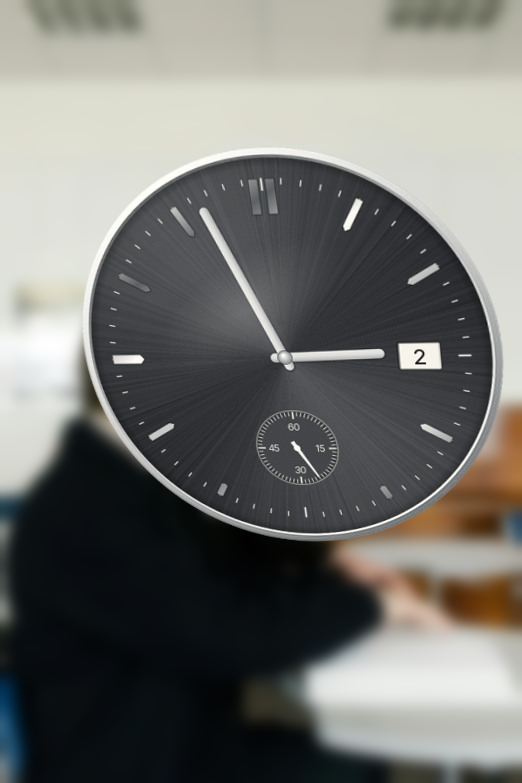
{"hour": 2, "minute": 56, "second": 25}
